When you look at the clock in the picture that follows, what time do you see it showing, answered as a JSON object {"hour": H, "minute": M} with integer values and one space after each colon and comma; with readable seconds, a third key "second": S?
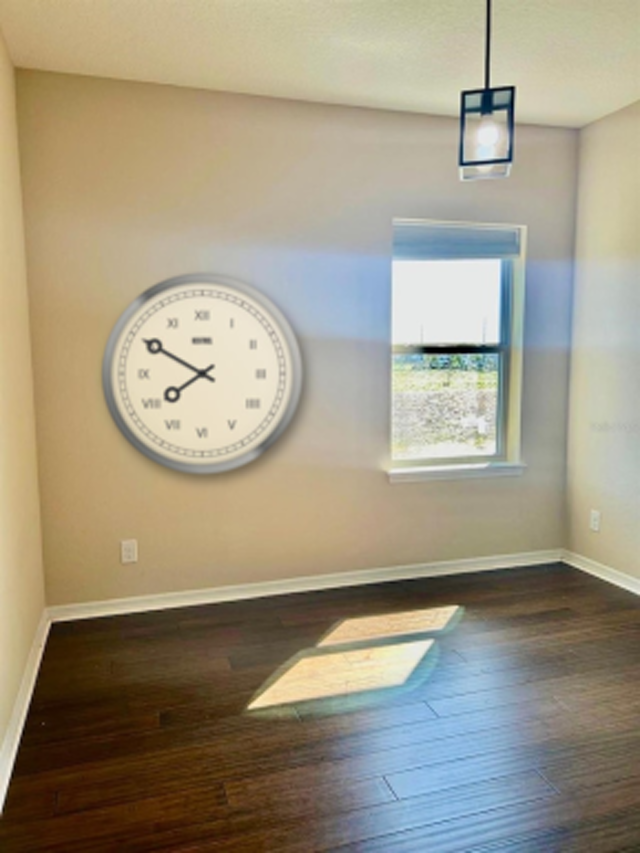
{"hour": 7, "minute": 50}
